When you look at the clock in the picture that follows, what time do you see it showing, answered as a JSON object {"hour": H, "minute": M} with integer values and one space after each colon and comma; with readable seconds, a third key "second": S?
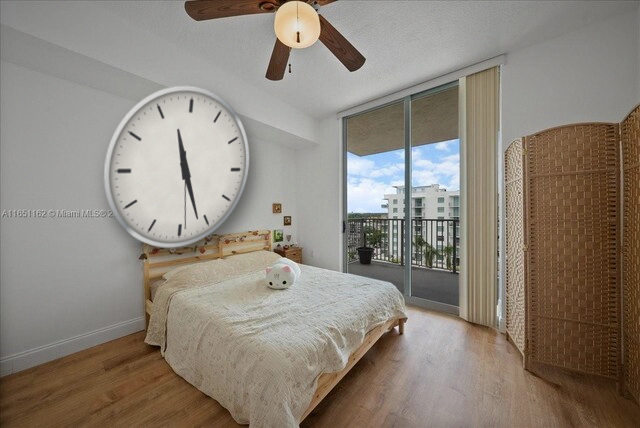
{"hour": 11, "minute": 26, "second": 29}
